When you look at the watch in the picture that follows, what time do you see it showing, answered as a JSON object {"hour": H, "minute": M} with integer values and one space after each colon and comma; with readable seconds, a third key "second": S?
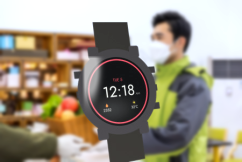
{"hour": 12, "minute": 18}
